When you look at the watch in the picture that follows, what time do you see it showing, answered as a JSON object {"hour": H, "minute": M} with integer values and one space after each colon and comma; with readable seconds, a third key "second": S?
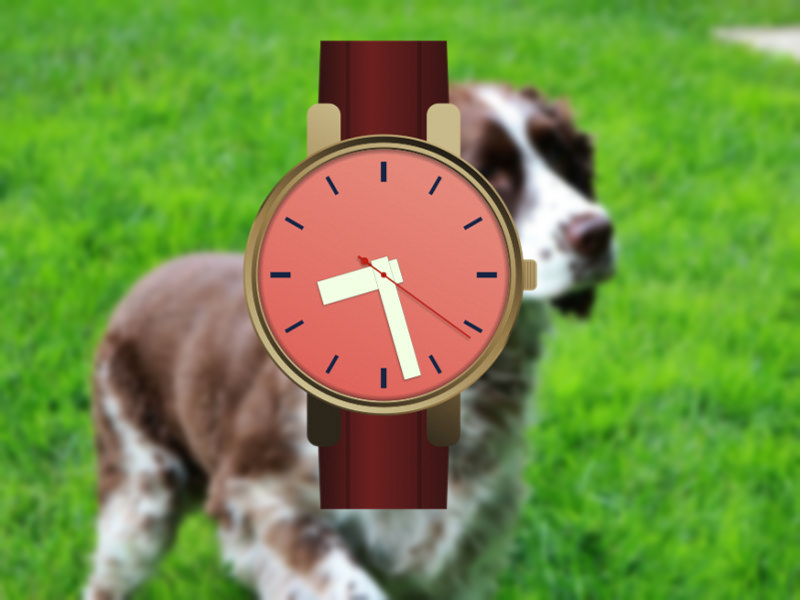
{"hour": 8, "minute": 27, "second": 21}
